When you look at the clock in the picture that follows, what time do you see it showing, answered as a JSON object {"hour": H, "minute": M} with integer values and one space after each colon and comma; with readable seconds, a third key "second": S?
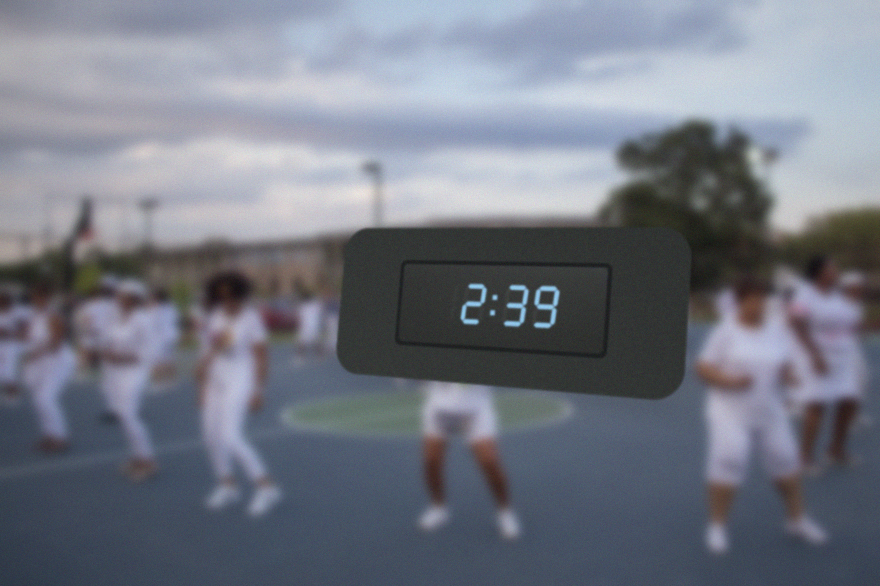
{"hour": 2, "minute": 39}
